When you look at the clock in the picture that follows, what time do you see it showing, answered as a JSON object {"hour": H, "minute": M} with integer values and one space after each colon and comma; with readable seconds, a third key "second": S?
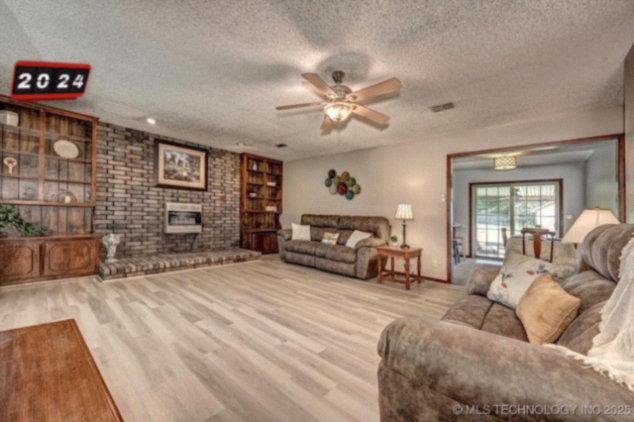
{"hour": 20, "minute": 24}
